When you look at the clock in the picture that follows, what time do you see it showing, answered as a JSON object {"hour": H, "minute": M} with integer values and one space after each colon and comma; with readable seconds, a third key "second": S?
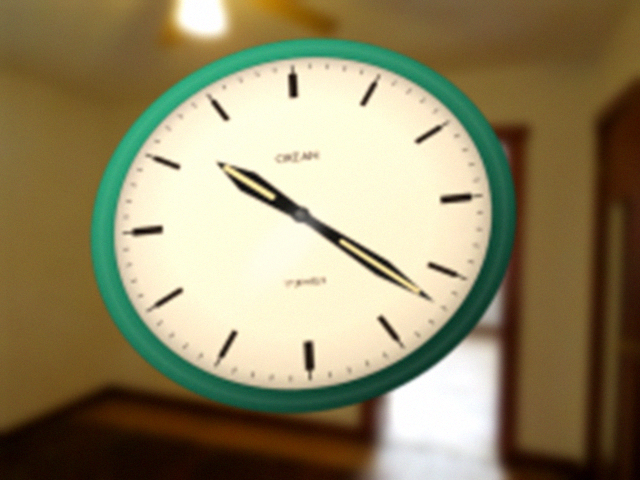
{"hour": 10, "minute": 22}
